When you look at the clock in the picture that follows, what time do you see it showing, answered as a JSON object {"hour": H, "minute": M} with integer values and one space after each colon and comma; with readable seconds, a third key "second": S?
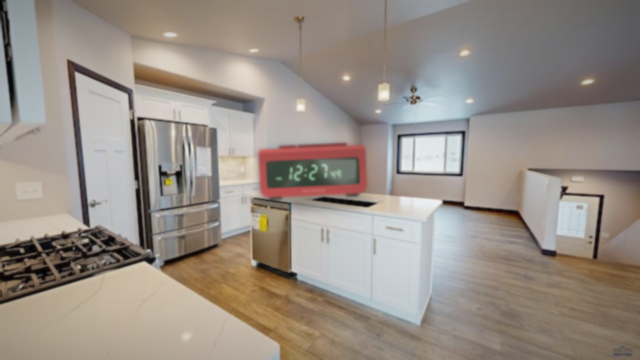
{"hour": 12, "minute": 27}
